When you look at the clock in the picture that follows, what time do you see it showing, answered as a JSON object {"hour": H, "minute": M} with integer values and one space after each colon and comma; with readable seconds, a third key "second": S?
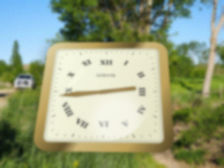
{"hour": 2, "minute": 44}
